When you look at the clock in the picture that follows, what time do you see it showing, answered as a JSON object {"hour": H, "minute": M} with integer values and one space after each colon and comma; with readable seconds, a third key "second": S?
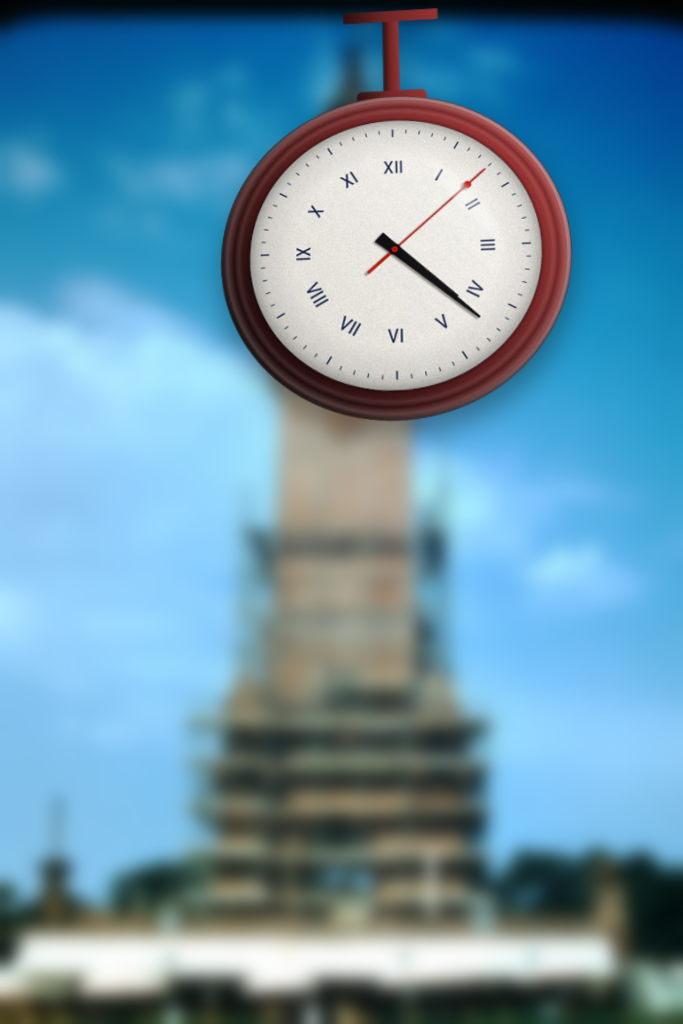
{"hour": 4, "minute": 22, "second": 8}
